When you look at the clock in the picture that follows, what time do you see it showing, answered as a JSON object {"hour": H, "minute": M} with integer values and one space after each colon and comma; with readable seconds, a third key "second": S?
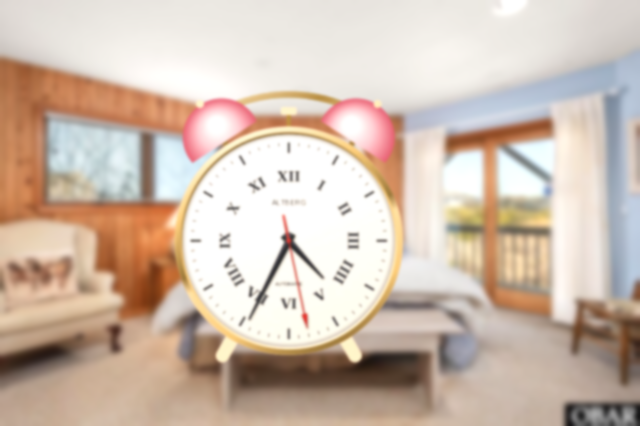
{"hour": 4, "minute": 34, "second": 28}
